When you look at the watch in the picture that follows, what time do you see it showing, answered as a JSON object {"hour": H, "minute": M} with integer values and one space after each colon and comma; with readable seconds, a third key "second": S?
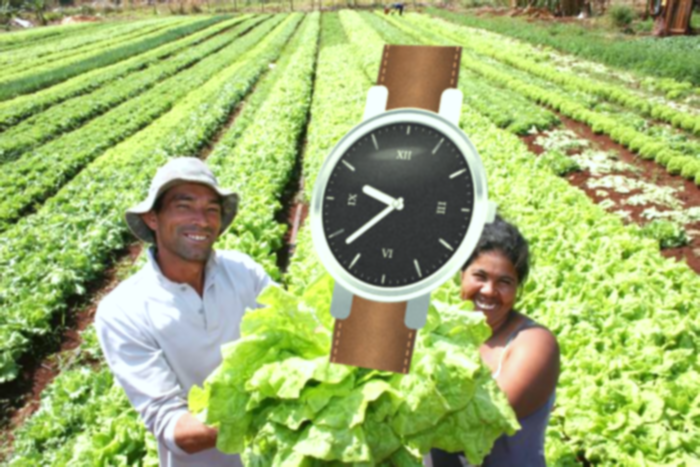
{"hour": 9, "minute": 38}
